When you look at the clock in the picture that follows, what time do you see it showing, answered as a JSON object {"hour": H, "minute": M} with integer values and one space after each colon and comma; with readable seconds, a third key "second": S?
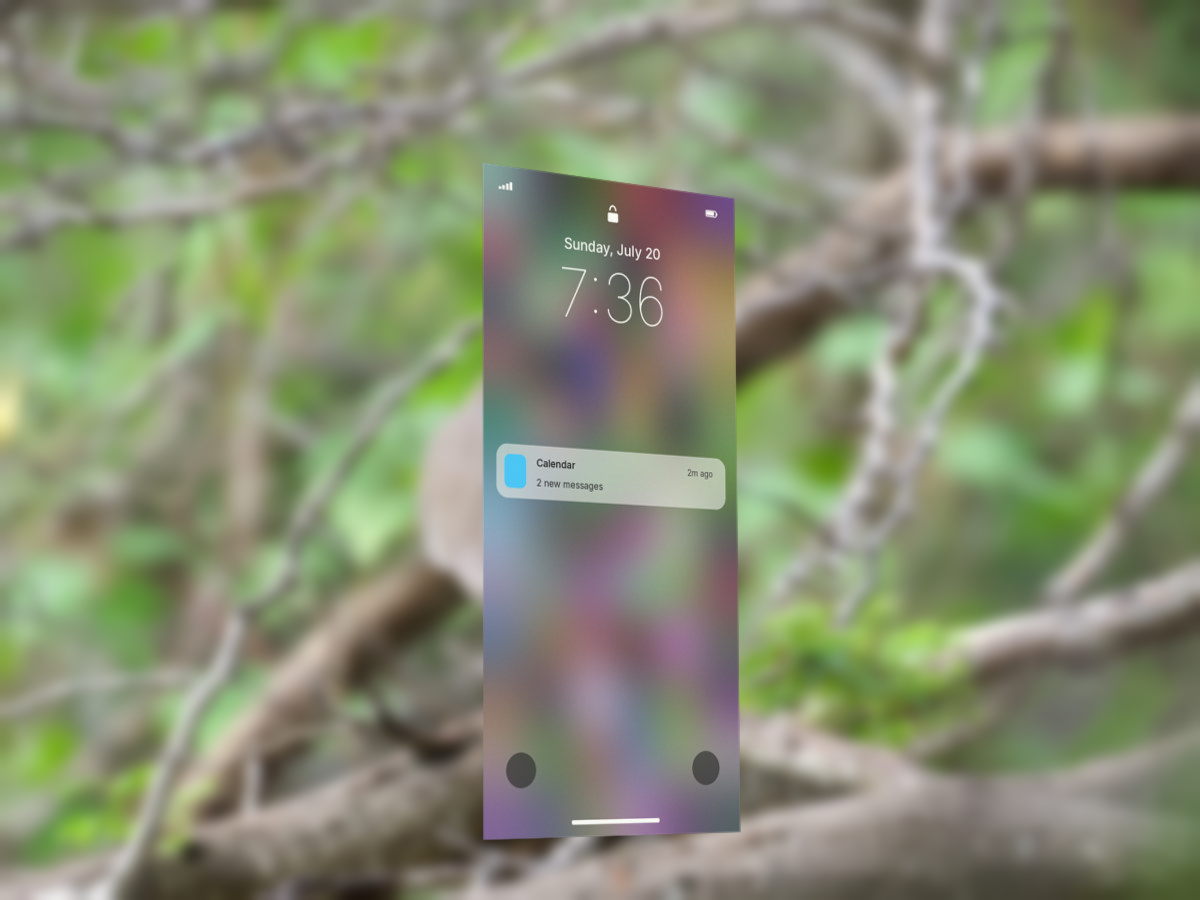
{"hour": 7, "minute": 36}
